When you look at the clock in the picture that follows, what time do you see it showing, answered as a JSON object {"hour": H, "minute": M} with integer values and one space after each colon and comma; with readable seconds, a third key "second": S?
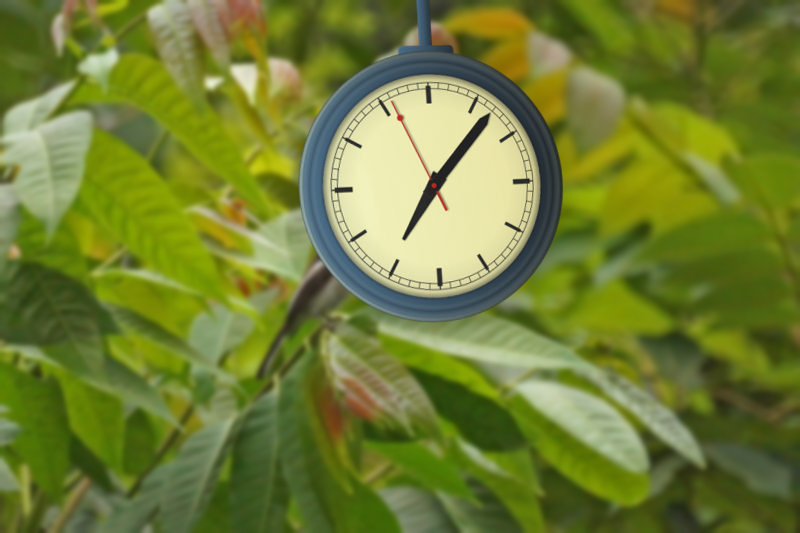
{"hour": 7, "minute": 6, "second": 56}
